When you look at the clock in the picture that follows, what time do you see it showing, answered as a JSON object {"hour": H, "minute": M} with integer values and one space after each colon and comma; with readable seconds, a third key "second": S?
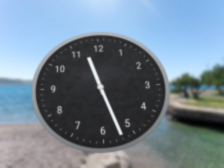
{"hour": 11, "minute": 27}
